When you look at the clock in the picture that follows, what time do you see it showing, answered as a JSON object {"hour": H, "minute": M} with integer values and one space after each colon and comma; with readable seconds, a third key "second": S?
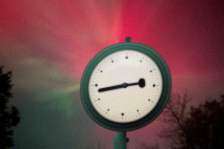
{"hour": 2, "minute": 43}
